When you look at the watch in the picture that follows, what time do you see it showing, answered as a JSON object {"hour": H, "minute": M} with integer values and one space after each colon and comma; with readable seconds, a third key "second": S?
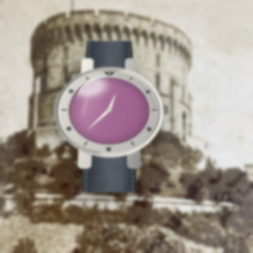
{"hour": 12, "minute": 37}
